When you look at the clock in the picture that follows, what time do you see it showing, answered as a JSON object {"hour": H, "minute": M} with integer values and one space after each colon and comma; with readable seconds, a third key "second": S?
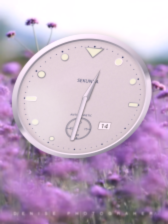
{"hour": 12, "minute": 31}
